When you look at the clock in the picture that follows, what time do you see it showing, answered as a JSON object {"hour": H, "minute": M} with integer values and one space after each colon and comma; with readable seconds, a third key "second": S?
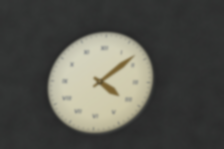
{"hour": 4, "minute": 8}
